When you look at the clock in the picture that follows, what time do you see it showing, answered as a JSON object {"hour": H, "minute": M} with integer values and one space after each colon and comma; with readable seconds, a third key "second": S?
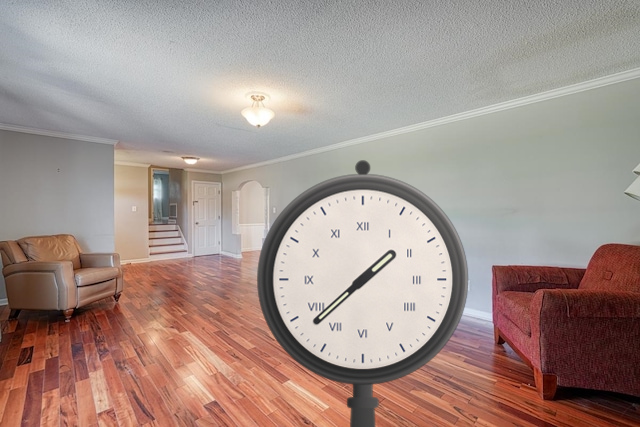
{"hour": 1, "minute": 38}
